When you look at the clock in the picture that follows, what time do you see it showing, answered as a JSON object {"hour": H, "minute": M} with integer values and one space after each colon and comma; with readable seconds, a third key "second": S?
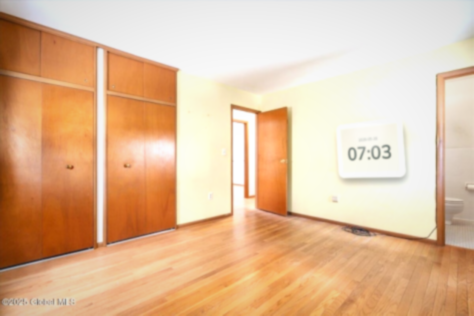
{"hour": 7, "minute": 3}
